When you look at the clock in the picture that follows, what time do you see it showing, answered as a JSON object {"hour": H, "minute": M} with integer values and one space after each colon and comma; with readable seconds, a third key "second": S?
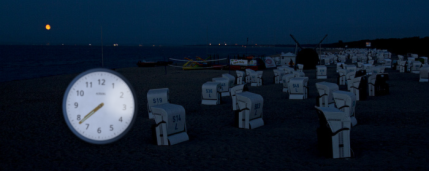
{"hour": 7, "minute": 38}
